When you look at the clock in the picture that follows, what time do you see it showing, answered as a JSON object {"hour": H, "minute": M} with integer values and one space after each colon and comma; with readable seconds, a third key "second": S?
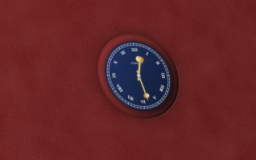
{"hour": 12, "minute": 28}
